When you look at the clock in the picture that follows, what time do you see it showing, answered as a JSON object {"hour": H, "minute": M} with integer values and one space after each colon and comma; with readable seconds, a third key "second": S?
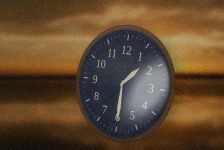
{"hour": 1, "minute": 30}
